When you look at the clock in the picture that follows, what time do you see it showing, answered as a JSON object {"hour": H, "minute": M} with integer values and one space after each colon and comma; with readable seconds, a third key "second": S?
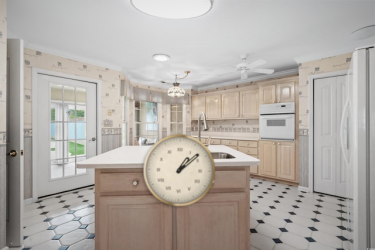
{"hour": 1, "minute": 8}
